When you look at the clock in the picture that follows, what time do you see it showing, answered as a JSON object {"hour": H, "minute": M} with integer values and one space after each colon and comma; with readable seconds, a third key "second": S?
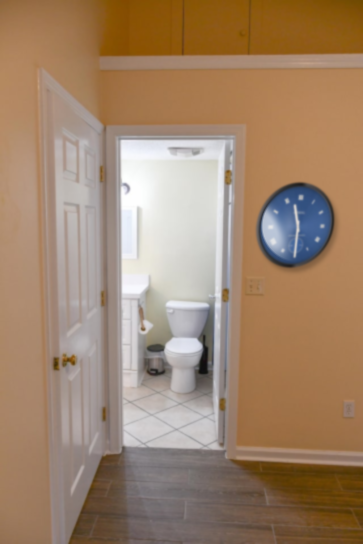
{"hour": 11, "minute": 30}
